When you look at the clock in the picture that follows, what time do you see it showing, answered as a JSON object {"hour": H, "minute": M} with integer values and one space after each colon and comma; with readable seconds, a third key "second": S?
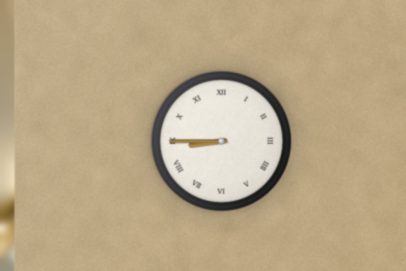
{"hour": 8, "minute": 45}
